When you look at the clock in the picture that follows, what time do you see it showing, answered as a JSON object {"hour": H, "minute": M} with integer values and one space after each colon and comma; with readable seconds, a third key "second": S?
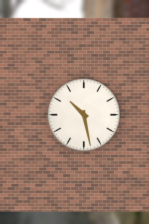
{"hour": 10, "minute": 28}
